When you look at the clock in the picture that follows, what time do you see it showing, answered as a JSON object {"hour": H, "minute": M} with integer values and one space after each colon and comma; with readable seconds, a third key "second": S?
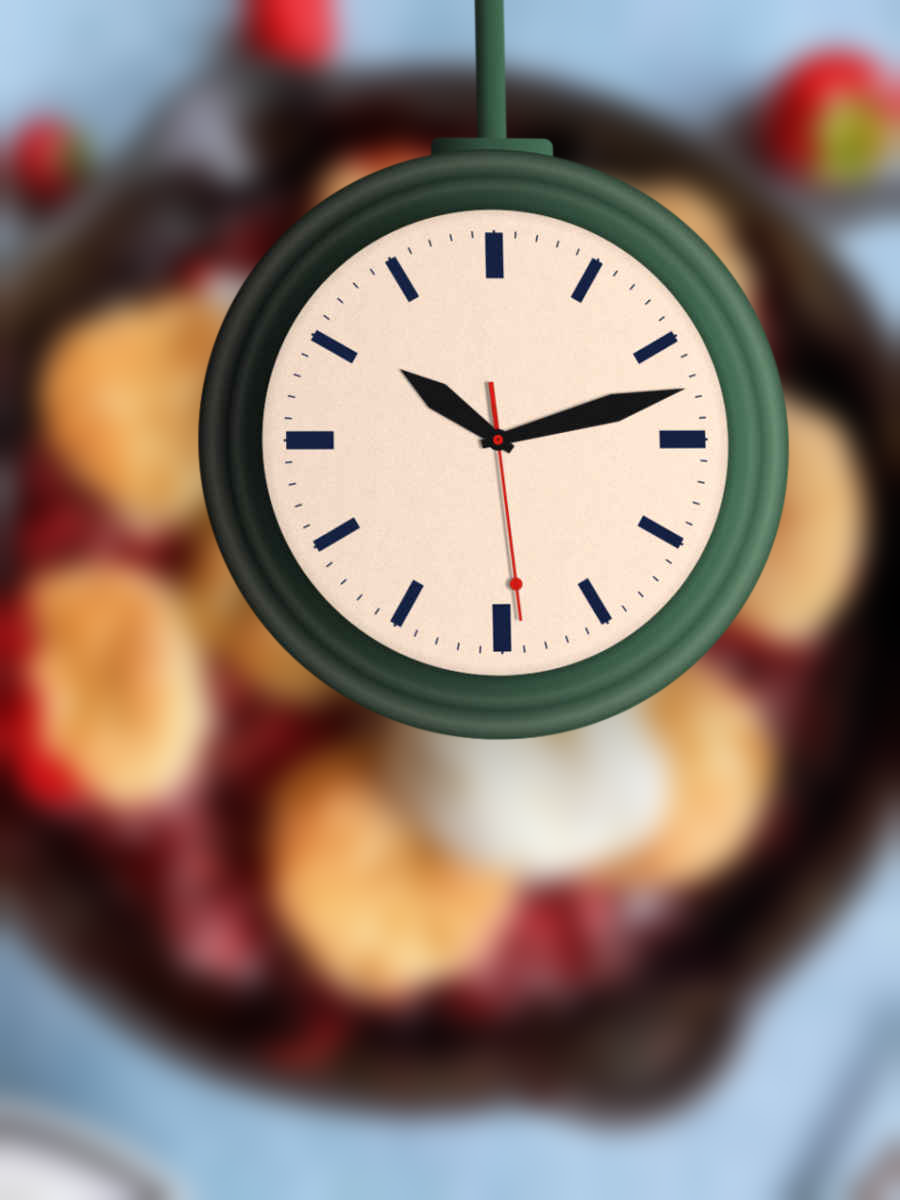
{"hour": 10, "minute": 12, "second": 29}
